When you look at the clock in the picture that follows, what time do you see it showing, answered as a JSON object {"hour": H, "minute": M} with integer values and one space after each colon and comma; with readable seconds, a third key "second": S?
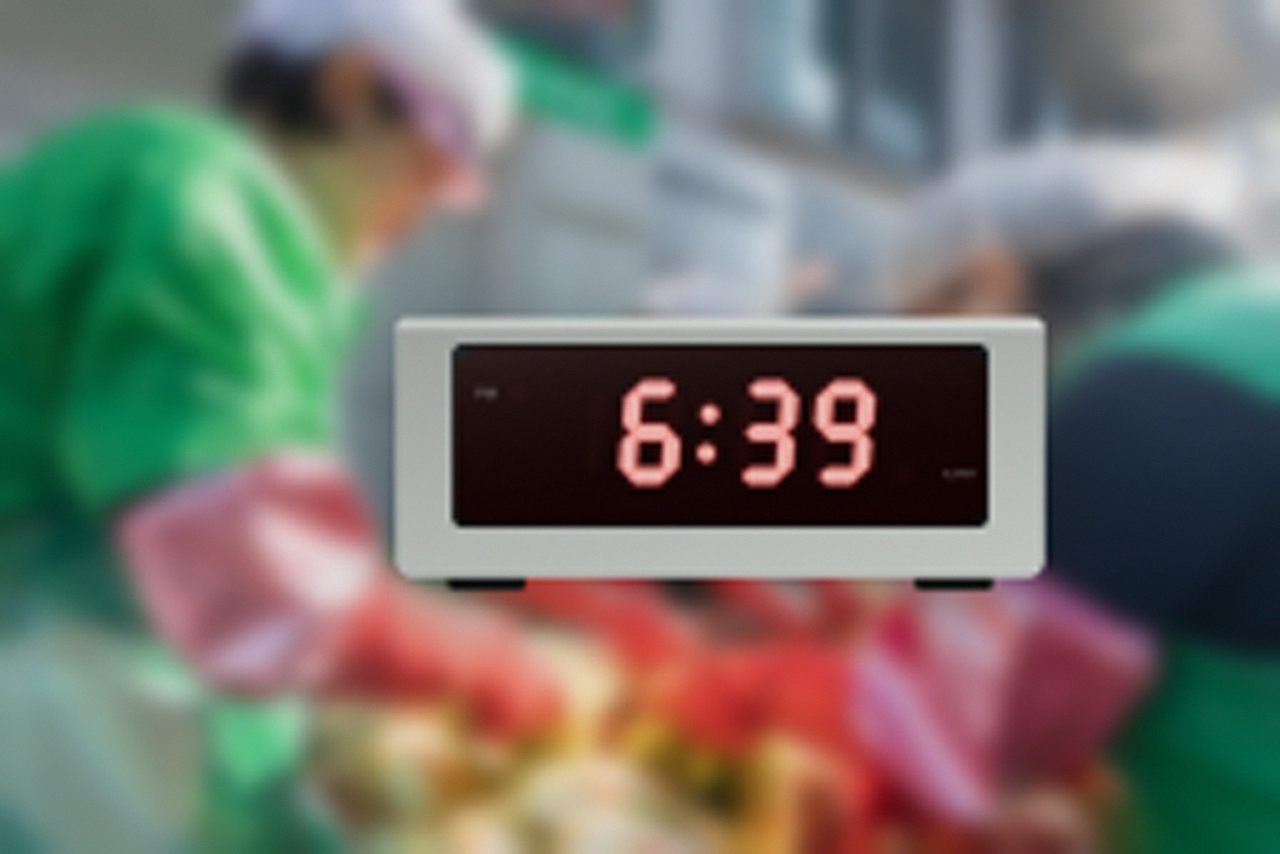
{"hour": 6, "minute": 39}
